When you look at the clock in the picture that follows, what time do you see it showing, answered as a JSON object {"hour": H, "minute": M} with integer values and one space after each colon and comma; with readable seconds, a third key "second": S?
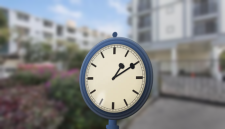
{"hour": 1, "minute": 10}
